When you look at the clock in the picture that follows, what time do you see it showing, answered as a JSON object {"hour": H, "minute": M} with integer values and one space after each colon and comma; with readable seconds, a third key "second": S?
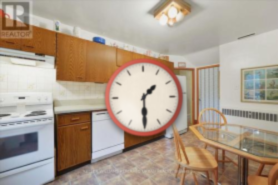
{"hour": 1, "minute": 30}
